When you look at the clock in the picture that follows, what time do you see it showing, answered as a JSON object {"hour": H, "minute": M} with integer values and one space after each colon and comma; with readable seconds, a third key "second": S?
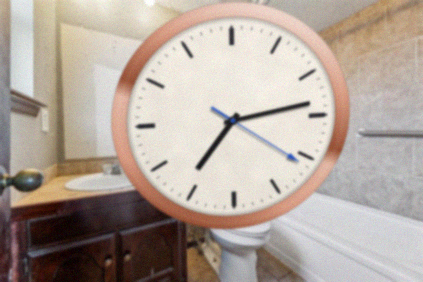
{"hour": 7, "minute": 13, "second": 21}
